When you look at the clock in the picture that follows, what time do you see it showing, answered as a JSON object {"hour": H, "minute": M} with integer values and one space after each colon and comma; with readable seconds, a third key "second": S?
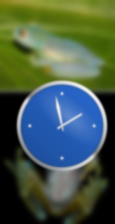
{"hour": 1, "minute": 58}
